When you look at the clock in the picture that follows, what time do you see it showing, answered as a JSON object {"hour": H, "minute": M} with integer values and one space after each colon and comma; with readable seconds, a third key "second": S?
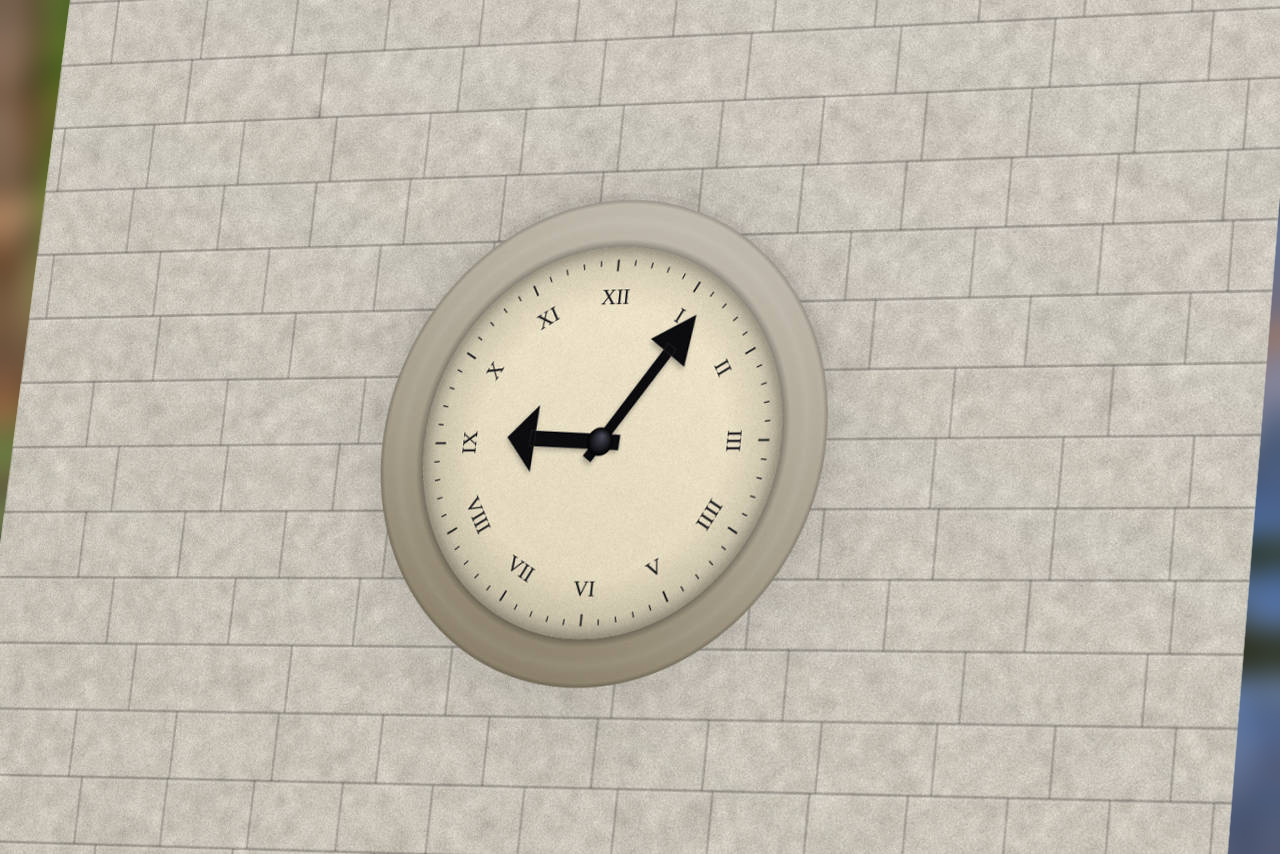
{"hour": 9, "minute": 6}
